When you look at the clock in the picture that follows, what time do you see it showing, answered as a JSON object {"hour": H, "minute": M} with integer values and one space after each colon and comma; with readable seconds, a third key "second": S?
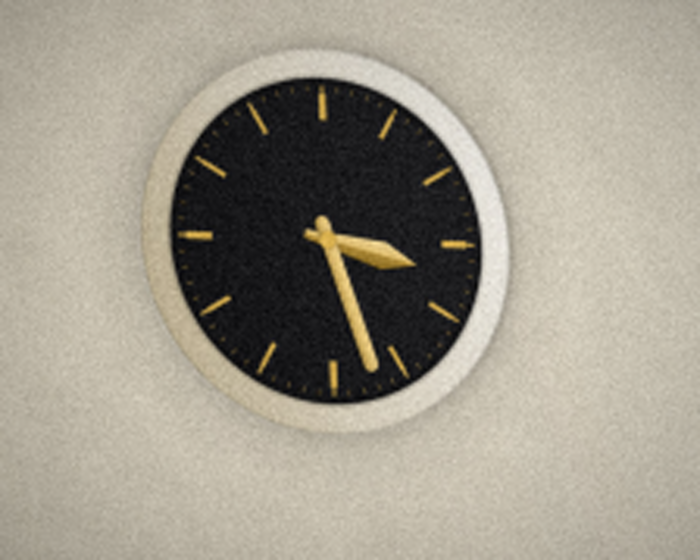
{"hour": 3, "minute": 27}
